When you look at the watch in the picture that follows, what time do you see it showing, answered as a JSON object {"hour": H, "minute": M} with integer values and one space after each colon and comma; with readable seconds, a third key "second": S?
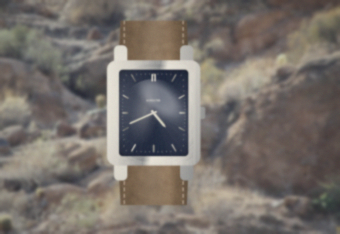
{"hour": 4, "minute": 41}
